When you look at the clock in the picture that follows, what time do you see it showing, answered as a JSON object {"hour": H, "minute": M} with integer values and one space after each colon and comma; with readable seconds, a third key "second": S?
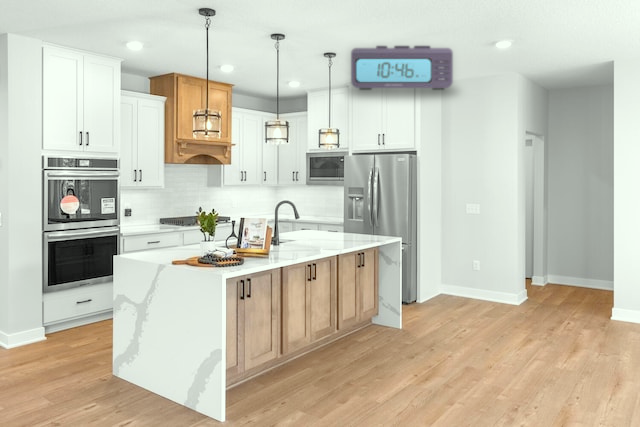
{"hour": 10, "minute": 46}
